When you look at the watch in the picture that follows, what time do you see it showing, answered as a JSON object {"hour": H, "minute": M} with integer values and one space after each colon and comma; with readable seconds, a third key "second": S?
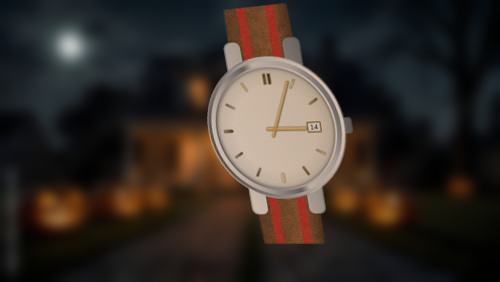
{"hour": 3, "minute": 4}
